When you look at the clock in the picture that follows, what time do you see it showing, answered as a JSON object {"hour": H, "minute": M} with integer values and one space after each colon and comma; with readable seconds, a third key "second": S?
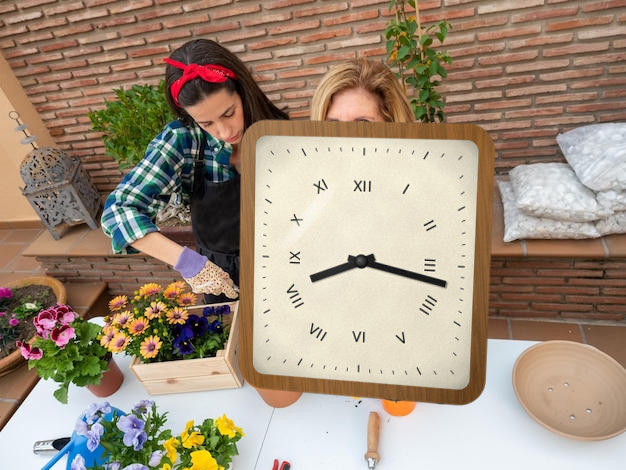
{"hour": 8, "minute": 17}
